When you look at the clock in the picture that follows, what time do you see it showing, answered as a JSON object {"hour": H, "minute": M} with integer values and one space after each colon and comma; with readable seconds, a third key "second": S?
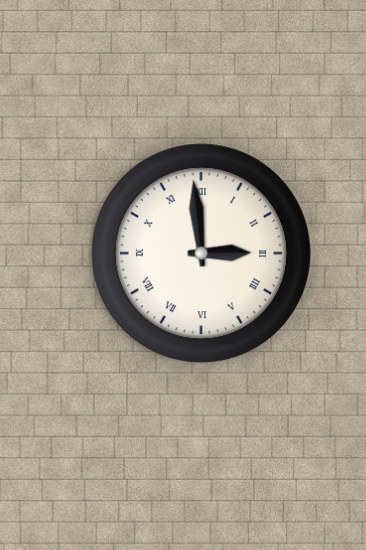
{"hour": 2, "minute": 59}
